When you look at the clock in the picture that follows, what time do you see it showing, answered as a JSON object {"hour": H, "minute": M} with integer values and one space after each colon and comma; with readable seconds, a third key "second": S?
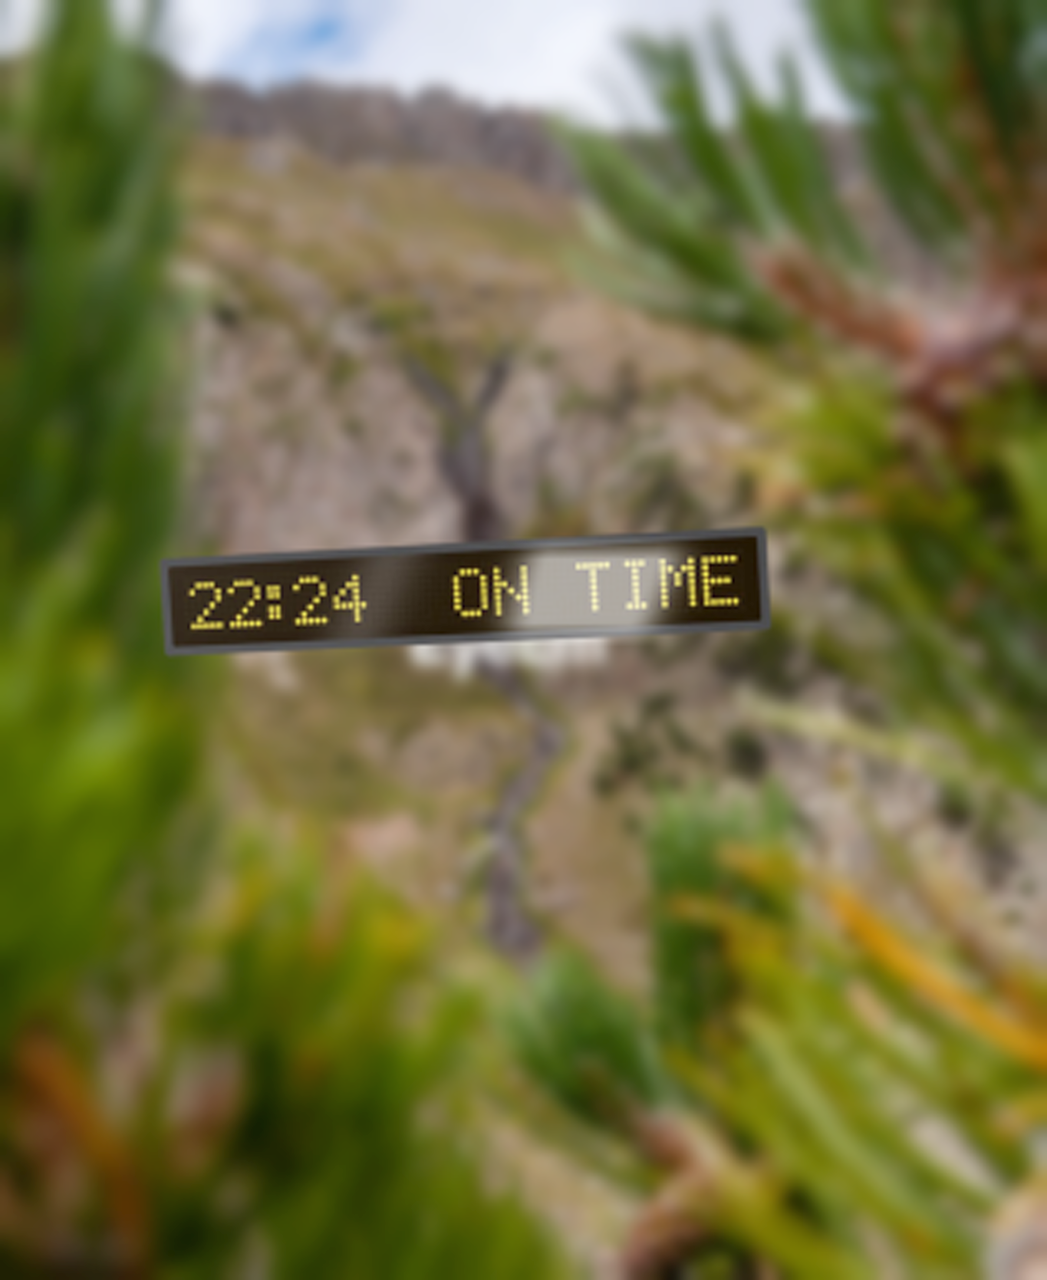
{"hour": 22, "minute": 24}
